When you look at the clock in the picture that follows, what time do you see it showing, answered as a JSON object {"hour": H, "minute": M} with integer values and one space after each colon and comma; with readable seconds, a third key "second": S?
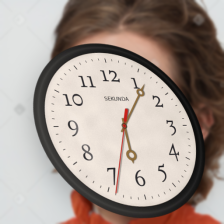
{"hour": 6, "minute": 6, "second": 34}
